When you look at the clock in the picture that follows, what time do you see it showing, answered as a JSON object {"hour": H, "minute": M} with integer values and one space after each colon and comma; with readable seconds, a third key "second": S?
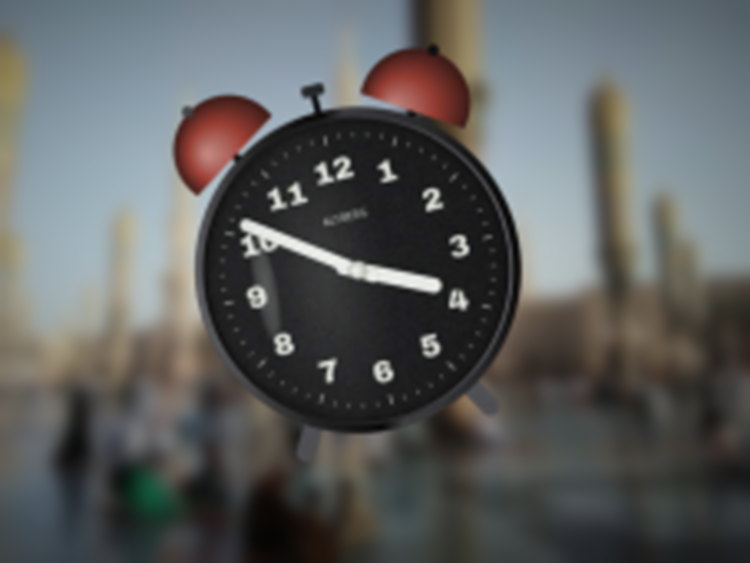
{"hour": 3, "minute": 51}
